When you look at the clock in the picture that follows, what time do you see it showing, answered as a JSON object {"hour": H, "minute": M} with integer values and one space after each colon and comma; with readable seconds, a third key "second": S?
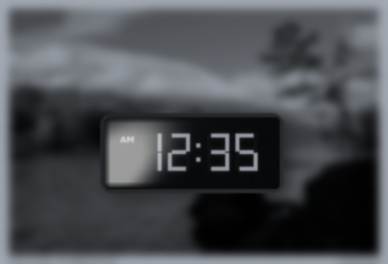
{"hour": 12, "minute": 35}
